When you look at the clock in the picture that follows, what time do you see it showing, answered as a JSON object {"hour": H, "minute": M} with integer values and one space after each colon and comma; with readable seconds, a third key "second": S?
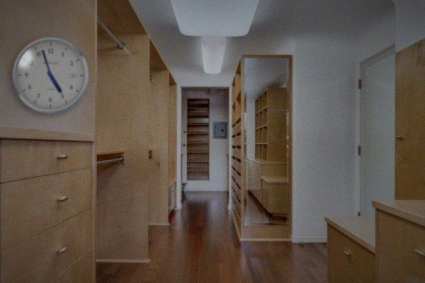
{"hour": 4, "minute": 57}
